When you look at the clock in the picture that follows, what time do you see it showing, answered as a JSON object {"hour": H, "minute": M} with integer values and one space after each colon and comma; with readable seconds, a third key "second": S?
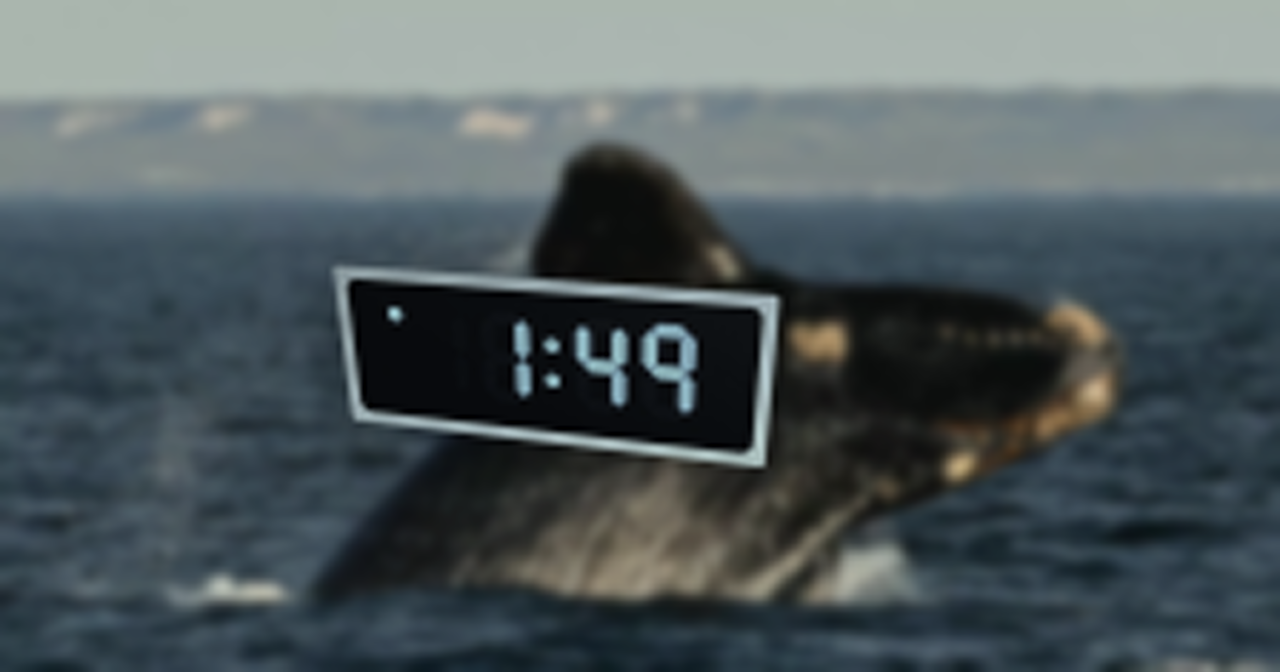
{"hour": 1, "minute": 49}
